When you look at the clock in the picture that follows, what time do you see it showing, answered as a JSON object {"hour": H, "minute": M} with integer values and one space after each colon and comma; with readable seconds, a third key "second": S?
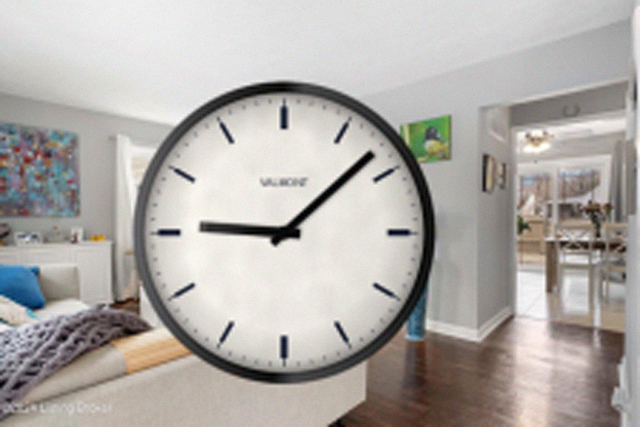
{"hour": 9, "minute": 8}
